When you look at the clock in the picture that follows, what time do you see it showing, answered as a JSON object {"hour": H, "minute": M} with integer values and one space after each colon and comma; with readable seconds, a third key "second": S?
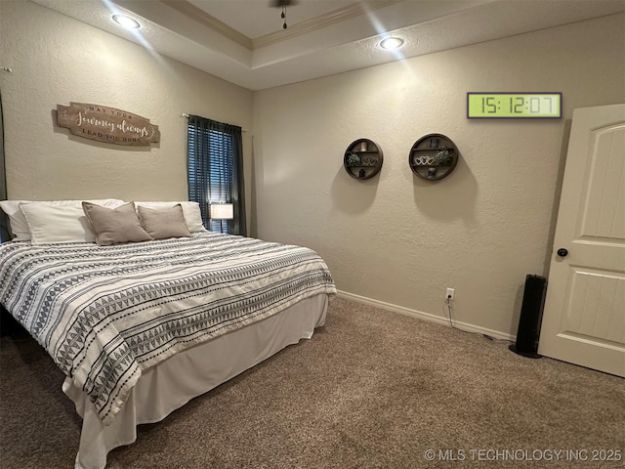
{"hour": 15, "minute": 12, "second": 7}
